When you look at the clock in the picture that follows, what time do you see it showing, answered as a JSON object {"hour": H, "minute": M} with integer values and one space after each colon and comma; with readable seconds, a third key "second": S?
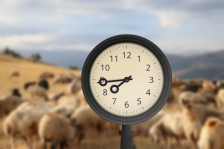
{"hour": 7, "minute": 44}
